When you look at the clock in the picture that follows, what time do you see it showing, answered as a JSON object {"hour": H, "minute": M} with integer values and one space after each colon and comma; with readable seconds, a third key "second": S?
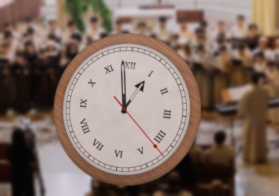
{"hour": 12, "minute": 58, "second": 22}
